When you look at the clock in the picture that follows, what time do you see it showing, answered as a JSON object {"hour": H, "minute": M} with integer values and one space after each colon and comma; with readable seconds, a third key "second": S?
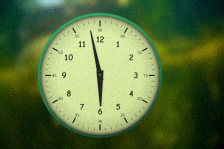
{"hour": 5, "minute": 58}
